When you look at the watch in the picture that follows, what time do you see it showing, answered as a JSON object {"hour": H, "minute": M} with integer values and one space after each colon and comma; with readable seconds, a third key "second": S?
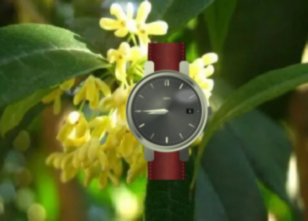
{"hour": 8, "minute": 45}
